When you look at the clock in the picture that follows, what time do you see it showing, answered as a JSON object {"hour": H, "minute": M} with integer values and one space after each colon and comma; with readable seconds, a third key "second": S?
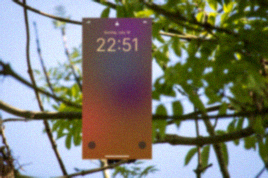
{"hour": 22, "minute": 51}
